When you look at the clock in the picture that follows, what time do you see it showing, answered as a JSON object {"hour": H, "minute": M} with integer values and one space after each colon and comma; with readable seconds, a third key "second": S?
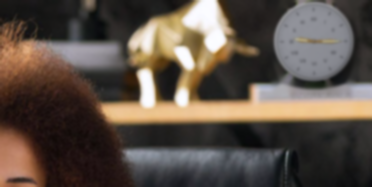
{"hour": 9, "minute": 15}
